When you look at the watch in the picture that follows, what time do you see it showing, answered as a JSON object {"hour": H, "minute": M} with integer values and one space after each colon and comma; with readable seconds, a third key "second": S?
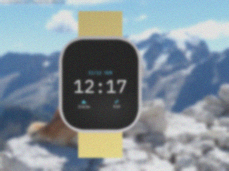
{"hour": 12, "minute": 17}
